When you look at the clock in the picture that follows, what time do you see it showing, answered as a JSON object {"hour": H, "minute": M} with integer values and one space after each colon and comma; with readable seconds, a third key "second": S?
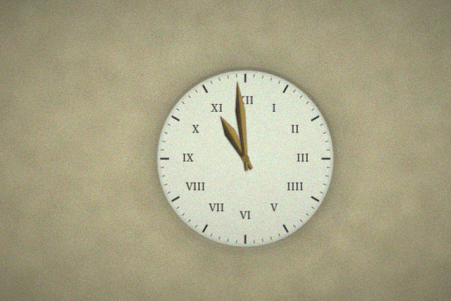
{"hour": 10, "minute": 59}
